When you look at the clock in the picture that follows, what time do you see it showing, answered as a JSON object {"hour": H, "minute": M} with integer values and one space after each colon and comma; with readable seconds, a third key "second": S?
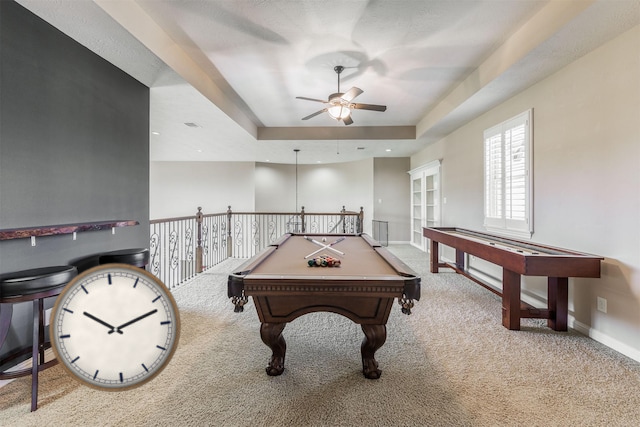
{"hour": 10, "minute": 12}
